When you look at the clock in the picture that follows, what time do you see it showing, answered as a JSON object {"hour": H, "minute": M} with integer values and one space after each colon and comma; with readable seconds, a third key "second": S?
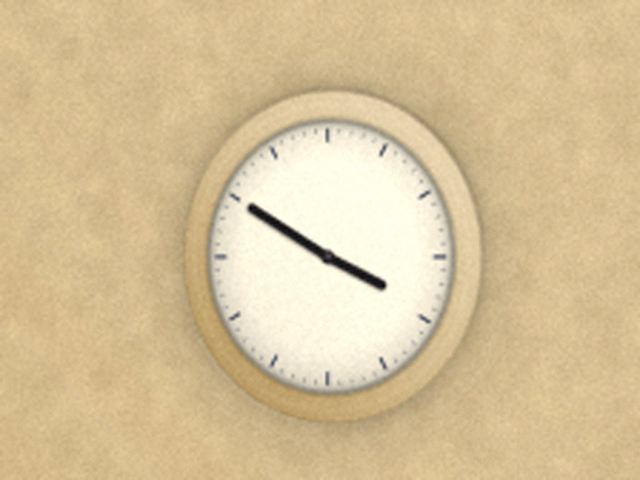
{"hour": 3, "minute": 50}
